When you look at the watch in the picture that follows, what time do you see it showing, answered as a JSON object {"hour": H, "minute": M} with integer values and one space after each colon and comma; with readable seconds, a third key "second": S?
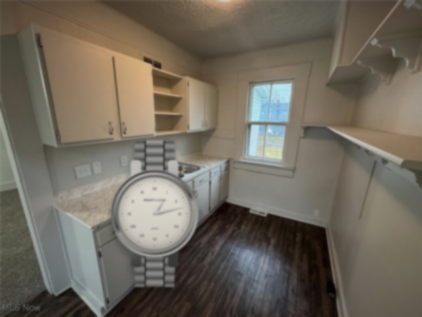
{"hour": 1, "minute": 13}
